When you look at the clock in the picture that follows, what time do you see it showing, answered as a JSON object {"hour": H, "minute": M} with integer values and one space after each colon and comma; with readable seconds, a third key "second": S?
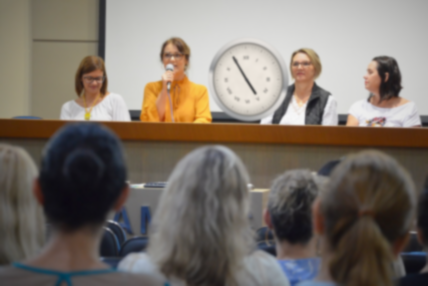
{"hour": 4, "minute": 55}
